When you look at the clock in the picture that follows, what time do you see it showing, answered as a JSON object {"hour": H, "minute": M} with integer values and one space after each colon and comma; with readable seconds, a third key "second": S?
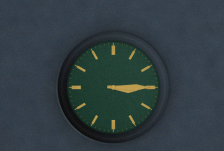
{"hour": 3, "minute": 15}
